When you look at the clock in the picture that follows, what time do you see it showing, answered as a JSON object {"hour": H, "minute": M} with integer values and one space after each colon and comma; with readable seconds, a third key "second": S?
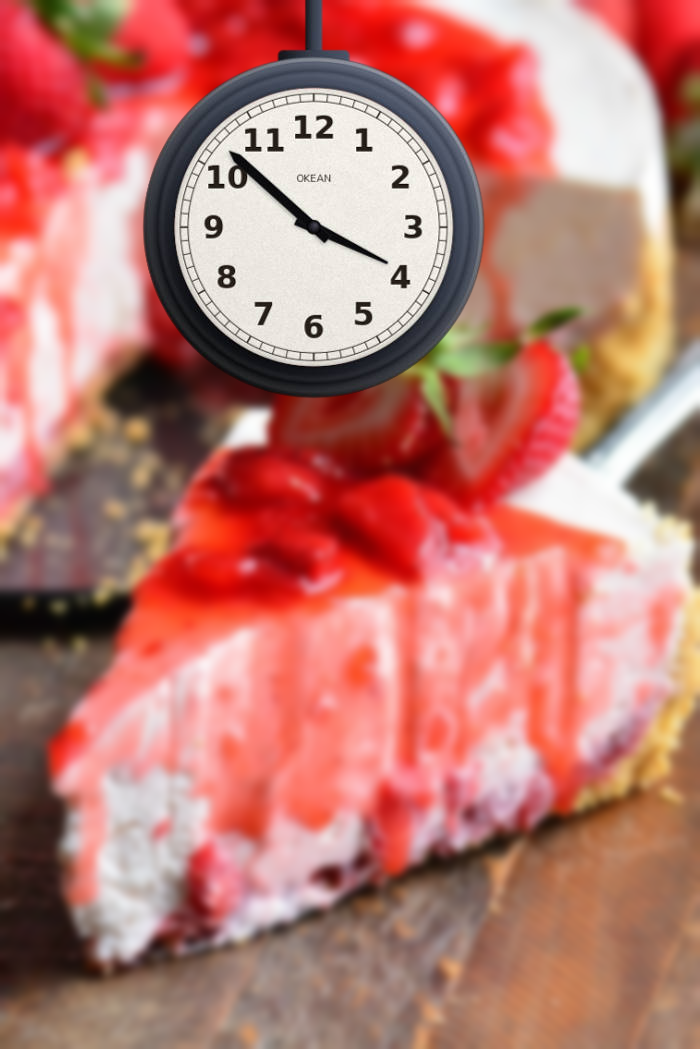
{"hour": 3, "minute": 52}
